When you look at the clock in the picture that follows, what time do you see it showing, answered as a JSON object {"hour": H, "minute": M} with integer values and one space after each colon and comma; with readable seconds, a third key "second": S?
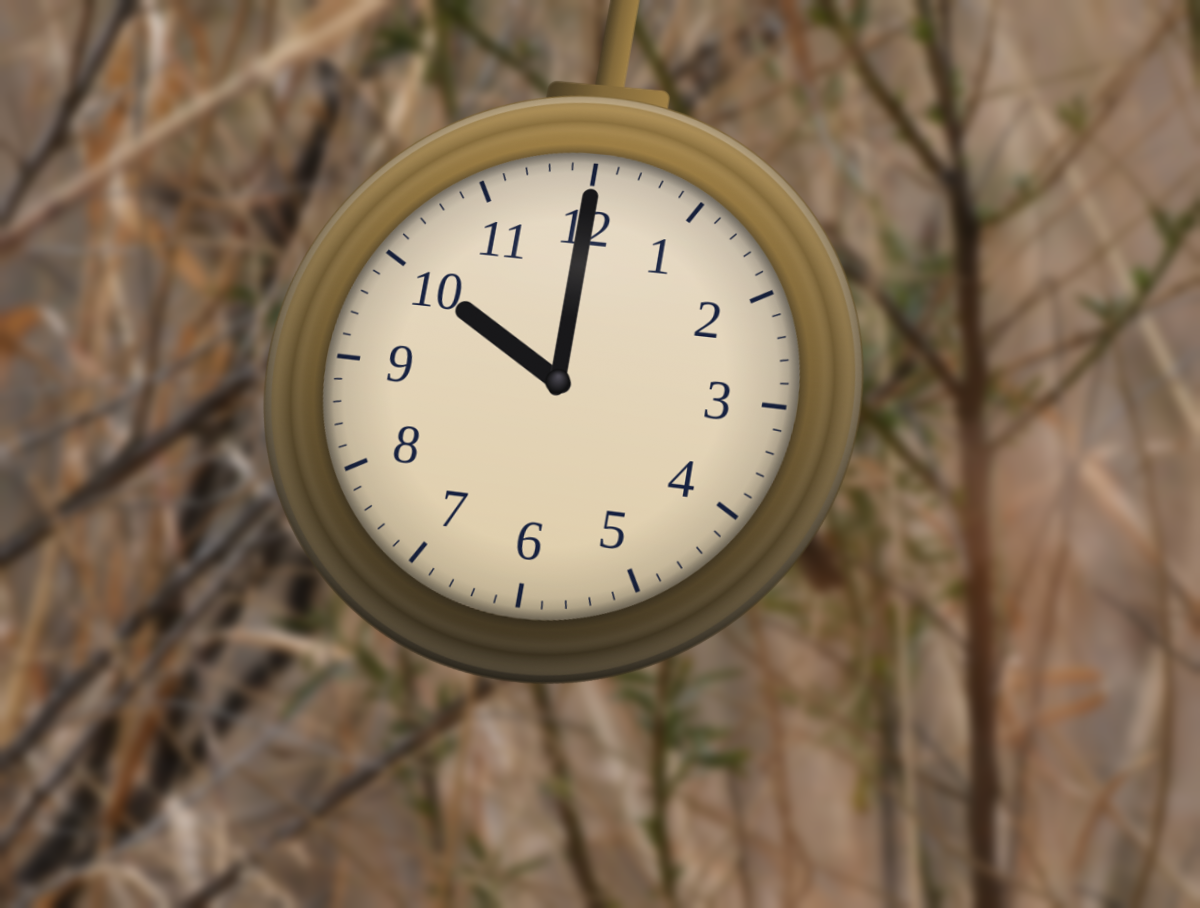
{"hour": 10, "minute": 0}
